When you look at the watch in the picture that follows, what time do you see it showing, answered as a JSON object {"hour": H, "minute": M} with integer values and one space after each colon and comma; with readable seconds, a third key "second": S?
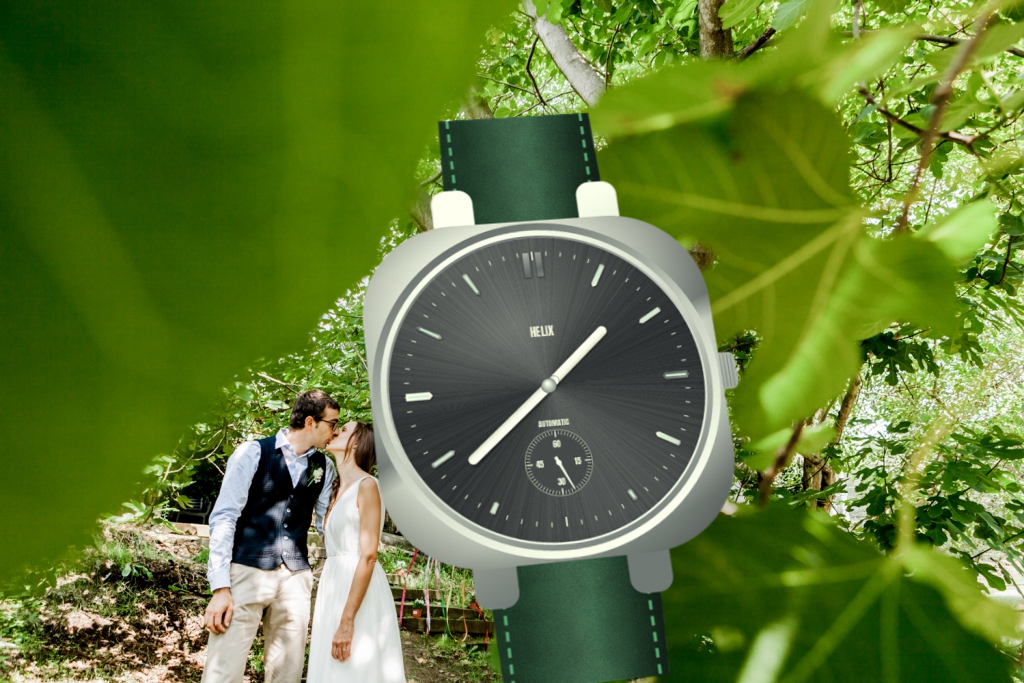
{"hour": 1, "minute": 38, "second": 26}
